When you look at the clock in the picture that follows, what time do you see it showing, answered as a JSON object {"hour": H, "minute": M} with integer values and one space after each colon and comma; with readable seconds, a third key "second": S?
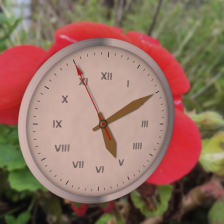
{"hour": 5, "minute": 9, "second": 55}
